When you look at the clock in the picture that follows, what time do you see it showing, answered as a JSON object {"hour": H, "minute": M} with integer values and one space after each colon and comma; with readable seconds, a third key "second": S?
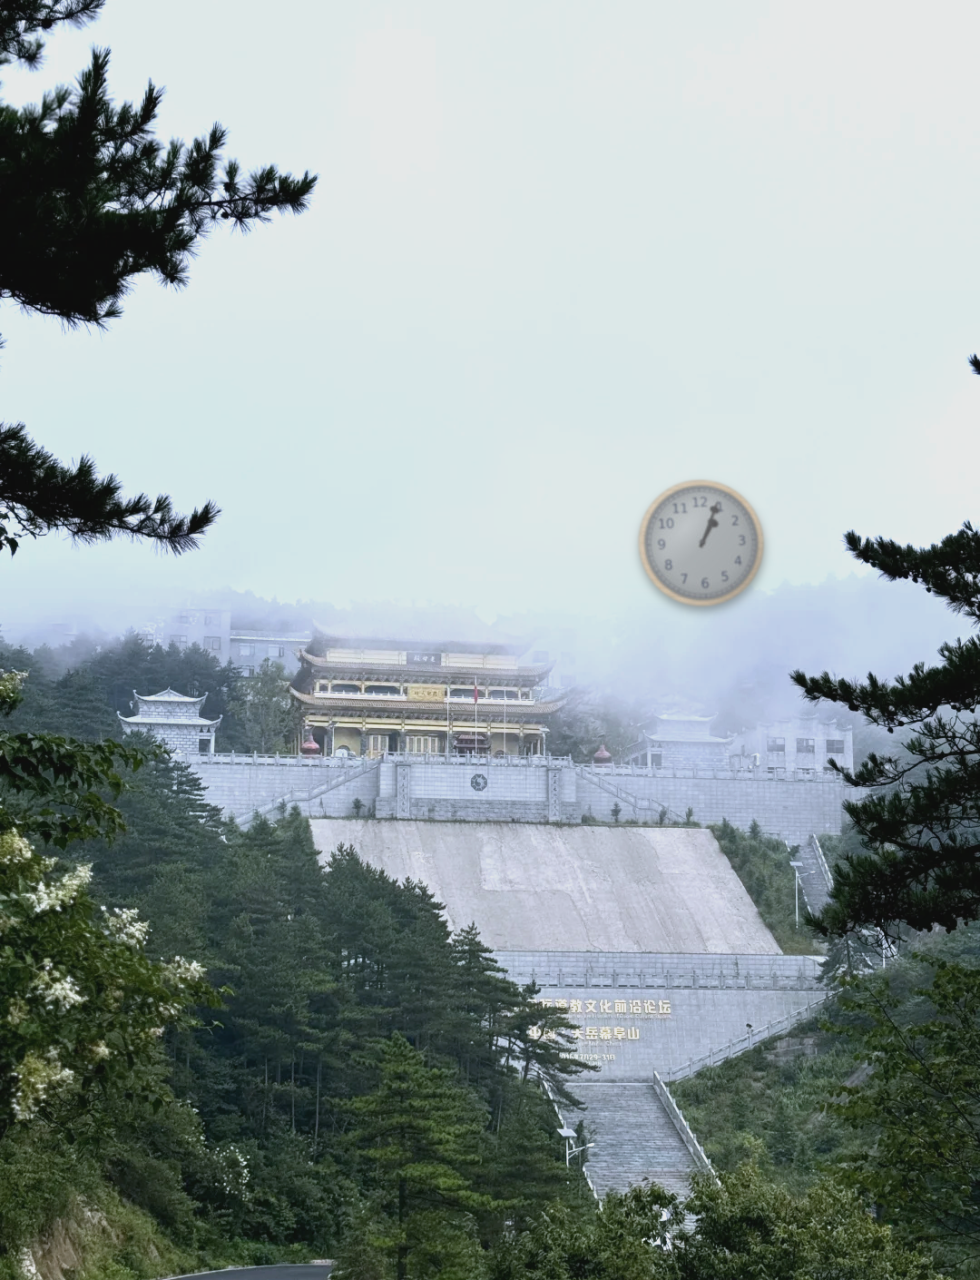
{"hour": 1, "minute": 4}
